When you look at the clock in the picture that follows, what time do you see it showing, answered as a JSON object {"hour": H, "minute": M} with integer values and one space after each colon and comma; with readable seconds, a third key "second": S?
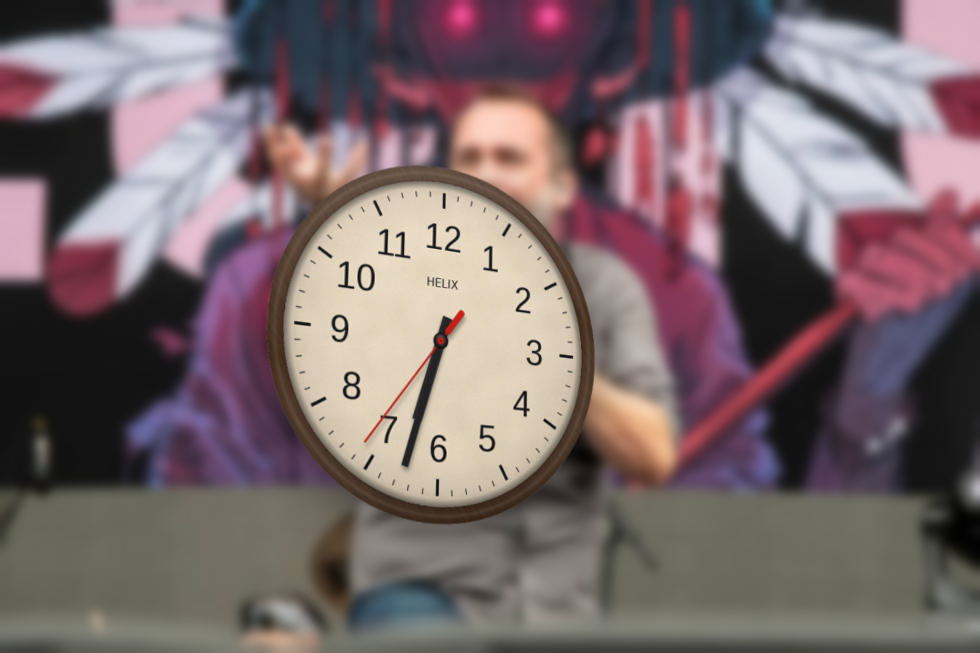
{"hour": 6, "minute": 32, "second": 36}
